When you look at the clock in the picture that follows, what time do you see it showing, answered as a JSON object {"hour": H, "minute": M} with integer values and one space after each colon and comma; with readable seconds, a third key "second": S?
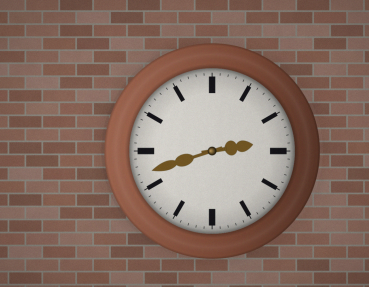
{"hour": 2, "minute": 42}
